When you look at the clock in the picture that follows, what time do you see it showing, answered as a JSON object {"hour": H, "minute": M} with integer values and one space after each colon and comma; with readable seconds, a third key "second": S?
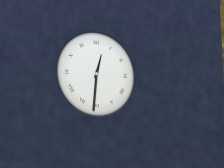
{"hour": 12, "minute": 31}
